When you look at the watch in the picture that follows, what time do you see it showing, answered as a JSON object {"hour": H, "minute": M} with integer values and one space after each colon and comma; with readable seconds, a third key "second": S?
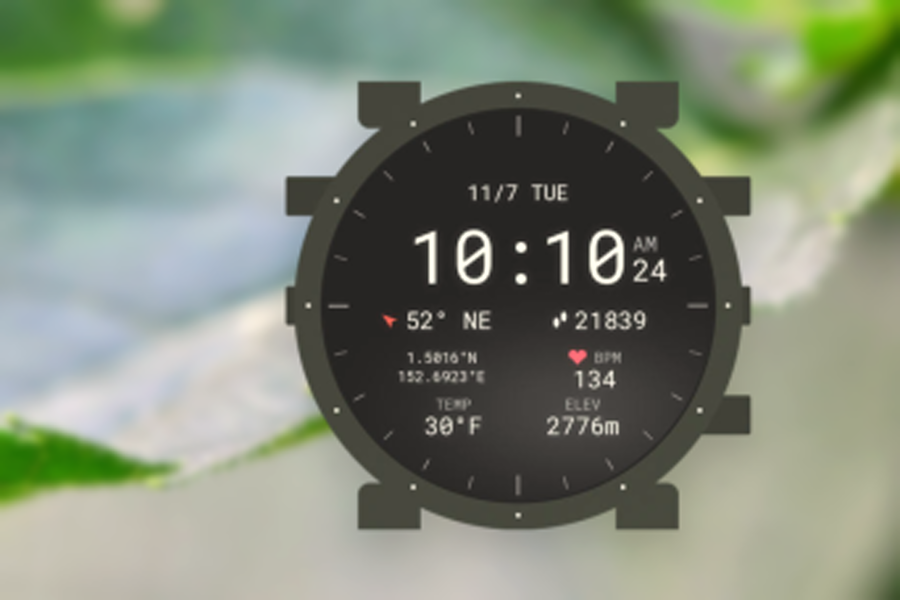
{"hour": 10, "minute": 10, "second": 24}
